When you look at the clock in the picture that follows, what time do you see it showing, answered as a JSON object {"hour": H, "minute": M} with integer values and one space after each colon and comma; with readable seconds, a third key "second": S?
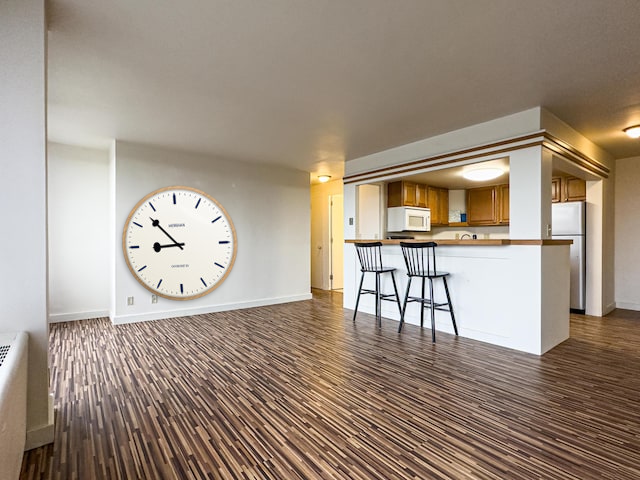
{"hour": 8, "minute": 53}
